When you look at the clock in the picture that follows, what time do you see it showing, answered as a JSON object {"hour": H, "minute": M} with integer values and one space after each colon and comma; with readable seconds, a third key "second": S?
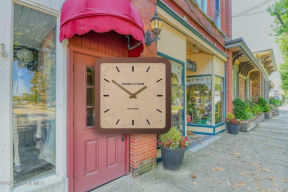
{"hour": 1, "minute": 51}
